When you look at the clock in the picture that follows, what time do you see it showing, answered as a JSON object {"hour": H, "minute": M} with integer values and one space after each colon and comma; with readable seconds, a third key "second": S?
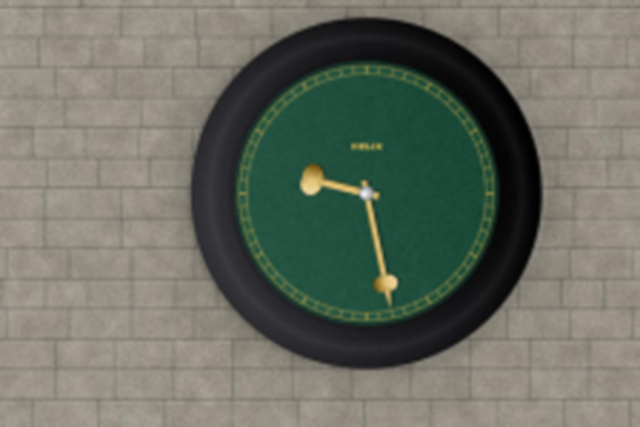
{"hour": 9, "minute": 28}
